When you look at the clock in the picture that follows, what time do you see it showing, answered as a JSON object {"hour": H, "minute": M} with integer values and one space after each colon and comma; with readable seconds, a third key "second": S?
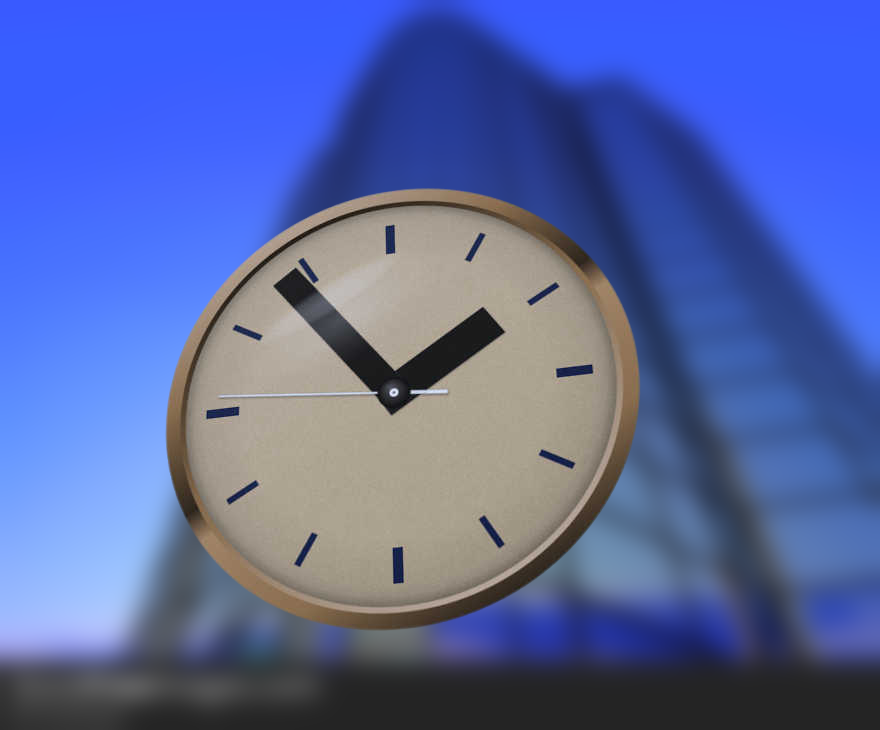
{"hour": 1, "minute": 53, "second": 46}
